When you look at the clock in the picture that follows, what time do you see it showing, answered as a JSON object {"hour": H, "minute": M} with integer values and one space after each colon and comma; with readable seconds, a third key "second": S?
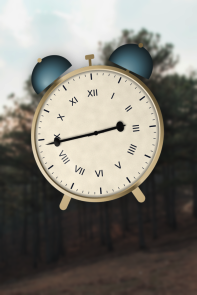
{"hour": 2, "minute": 44}
